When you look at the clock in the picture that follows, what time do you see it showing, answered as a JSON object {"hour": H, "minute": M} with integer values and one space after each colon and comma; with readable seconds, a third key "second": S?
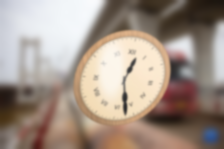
{"hour": 12, "minute": 27}
